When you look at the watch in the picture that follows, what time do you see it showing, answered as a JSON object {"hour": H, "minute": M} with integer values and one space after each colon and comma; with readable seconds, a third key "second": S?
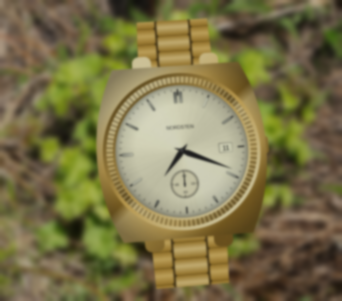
{"hour": 7, "minute": 19}
